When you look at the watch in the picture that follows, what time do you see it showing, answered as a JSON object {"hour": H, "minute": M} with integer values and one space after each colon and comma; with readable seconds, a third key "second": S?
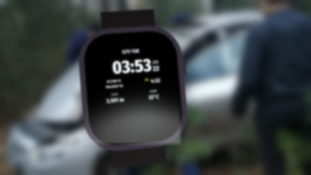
{"hour": 3, "minute": 53}
